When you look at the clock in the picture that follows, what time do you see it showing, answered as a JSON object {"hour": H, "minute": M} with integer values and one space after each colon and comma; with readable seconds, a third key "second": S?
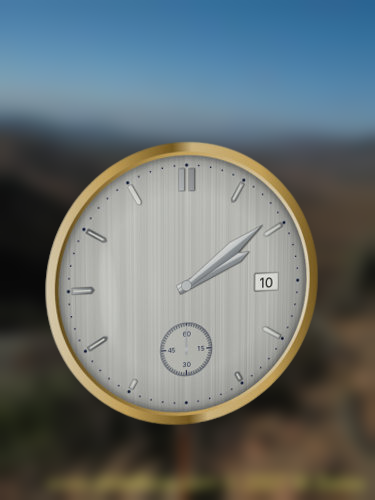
{"hour": 2, "minute": 9}
